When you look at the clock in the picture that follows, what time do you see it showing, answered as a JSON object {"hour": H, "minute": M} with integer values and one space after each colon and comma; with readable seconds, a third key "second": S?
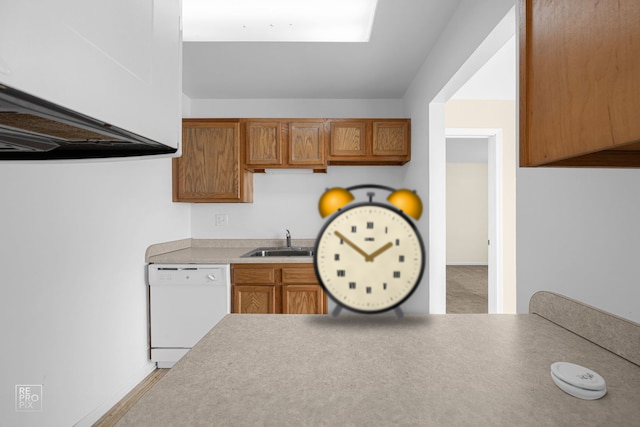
{"hour": 1, "minute": 51}
